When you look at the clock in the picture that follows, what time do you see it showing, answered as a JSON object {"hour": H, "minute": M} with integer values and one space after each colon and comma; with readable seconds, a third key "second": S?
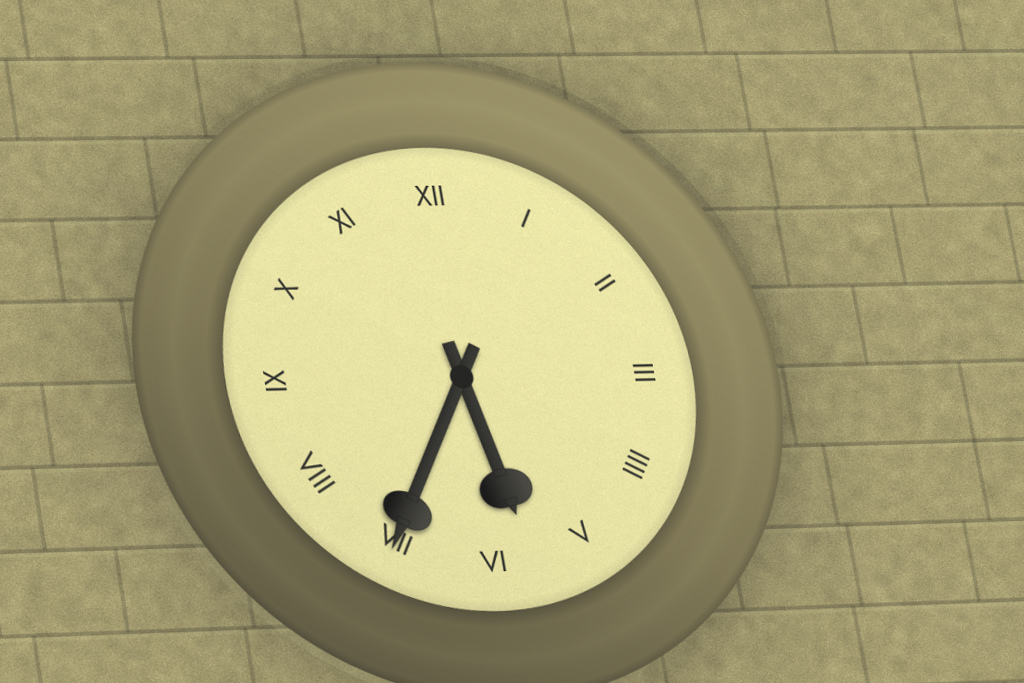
{"hour": 5, "minute": 35}
